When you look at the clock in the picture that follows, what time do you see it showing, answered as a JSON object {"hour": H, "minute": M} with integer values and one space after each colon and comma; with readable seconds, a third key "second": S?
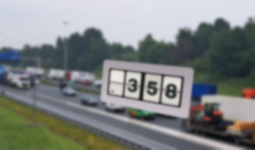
{"hour": 3, "minute": 58}
